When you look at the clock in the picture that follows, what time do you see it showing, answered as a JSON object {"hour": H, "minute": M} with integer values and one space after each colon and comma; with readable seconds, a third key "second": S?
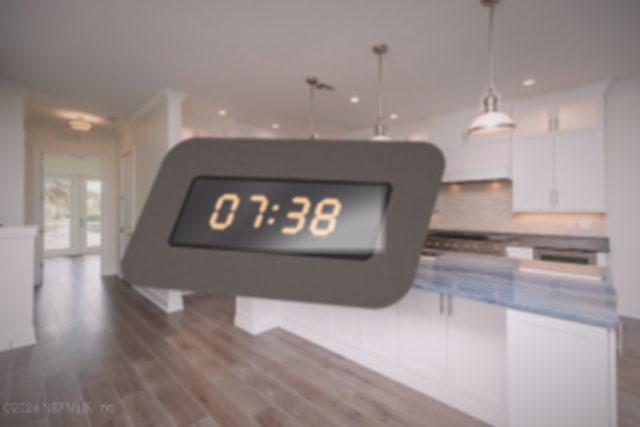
{"hour": 7, "minute": 38}
